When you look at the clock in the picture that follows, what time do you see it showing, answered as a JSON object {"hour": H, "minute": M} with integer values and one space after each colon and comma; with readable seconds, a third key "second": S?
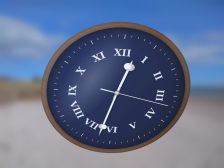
{"hour": 12, "minute": 32, "second": 17}
